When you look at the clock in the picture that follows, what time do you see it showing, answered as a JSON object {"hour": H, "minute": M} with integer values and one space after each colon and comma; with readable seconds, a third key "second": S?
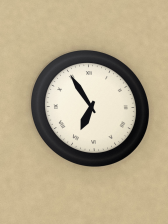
{"hour": 6, "minute": 55}
